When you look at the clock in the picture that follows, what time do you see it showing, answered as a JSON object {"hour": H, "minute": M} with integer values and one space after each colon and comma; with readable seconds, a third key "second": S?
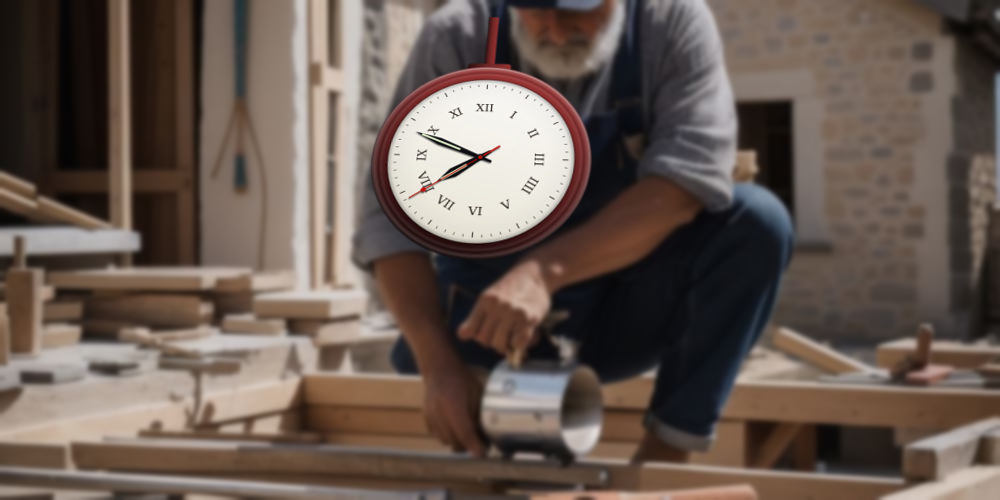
{"hour": 7, "minute": 48, "second": 39}
